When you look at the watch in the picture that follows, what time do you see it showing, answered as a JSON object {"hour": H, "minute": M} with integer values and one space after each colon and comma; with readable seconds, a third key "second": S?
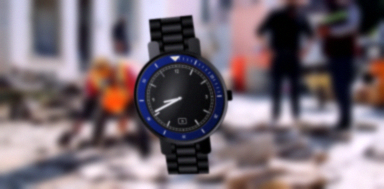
{"hour": 8, "minute": 41}
